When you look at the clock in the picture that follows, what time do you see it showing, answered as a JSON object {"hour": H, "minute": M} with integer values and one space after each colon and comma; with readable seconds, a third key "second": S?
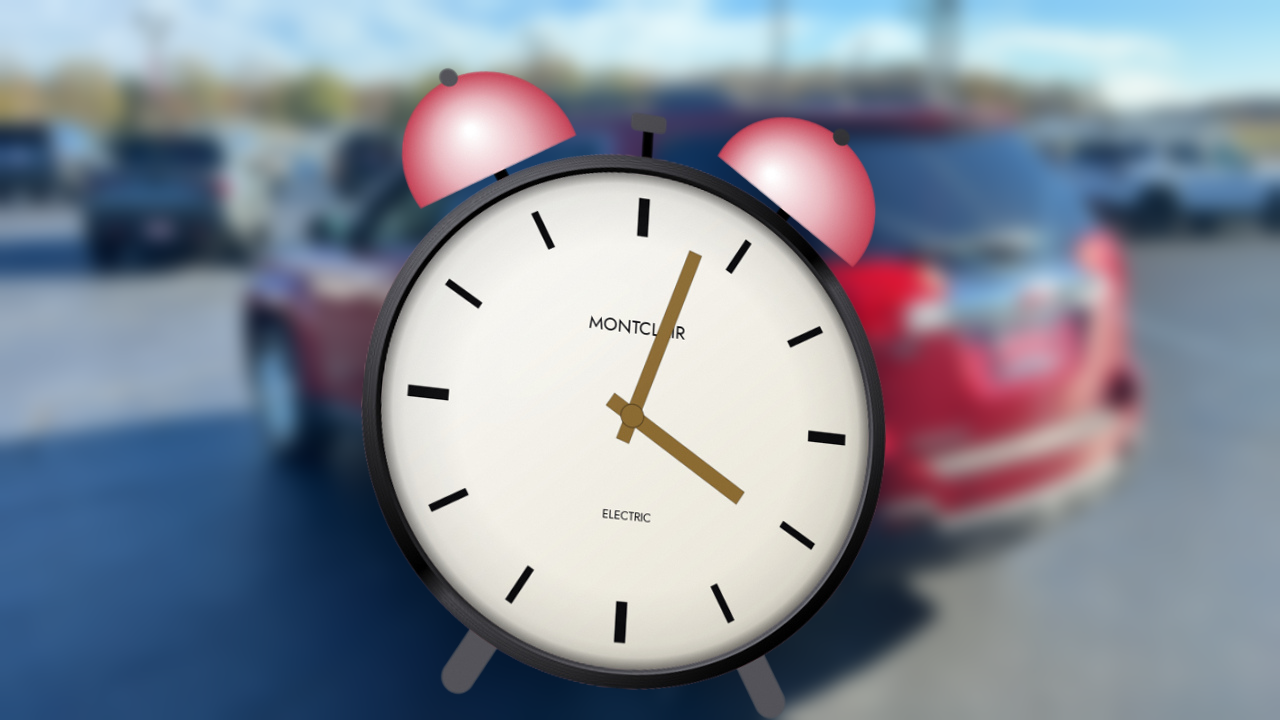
{"hour": 4, "minute": 3}
